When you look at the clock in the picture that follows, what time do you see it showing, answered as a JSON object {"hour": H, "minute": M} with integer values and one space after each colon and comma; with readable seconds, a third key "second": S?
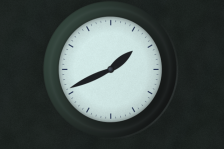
{"hour": 1, "minute": 41}
